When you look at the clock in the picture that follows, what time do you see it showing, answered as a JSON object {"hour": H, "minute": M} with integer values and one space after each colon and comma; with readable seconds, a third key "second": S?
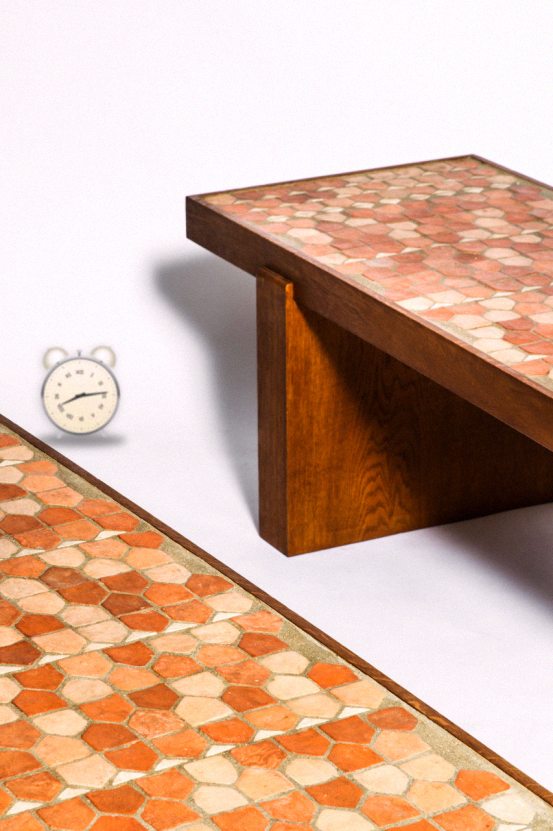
{"hour": 8, "minute": 14}
